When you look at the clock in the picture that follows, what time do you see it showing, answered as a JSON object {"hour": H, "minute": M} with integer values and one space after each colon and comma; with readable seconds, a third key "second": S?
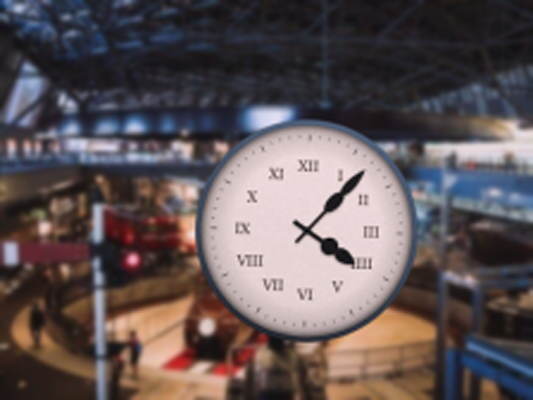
{"hour": 4, "minute": 7}
